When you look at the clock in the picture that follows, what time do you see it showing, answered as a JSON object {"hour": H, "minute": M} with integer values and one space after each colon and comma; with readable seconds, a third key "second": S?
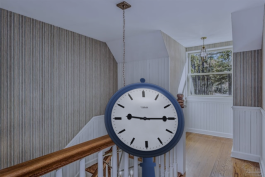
{"hour": 9, "minute": 15}
